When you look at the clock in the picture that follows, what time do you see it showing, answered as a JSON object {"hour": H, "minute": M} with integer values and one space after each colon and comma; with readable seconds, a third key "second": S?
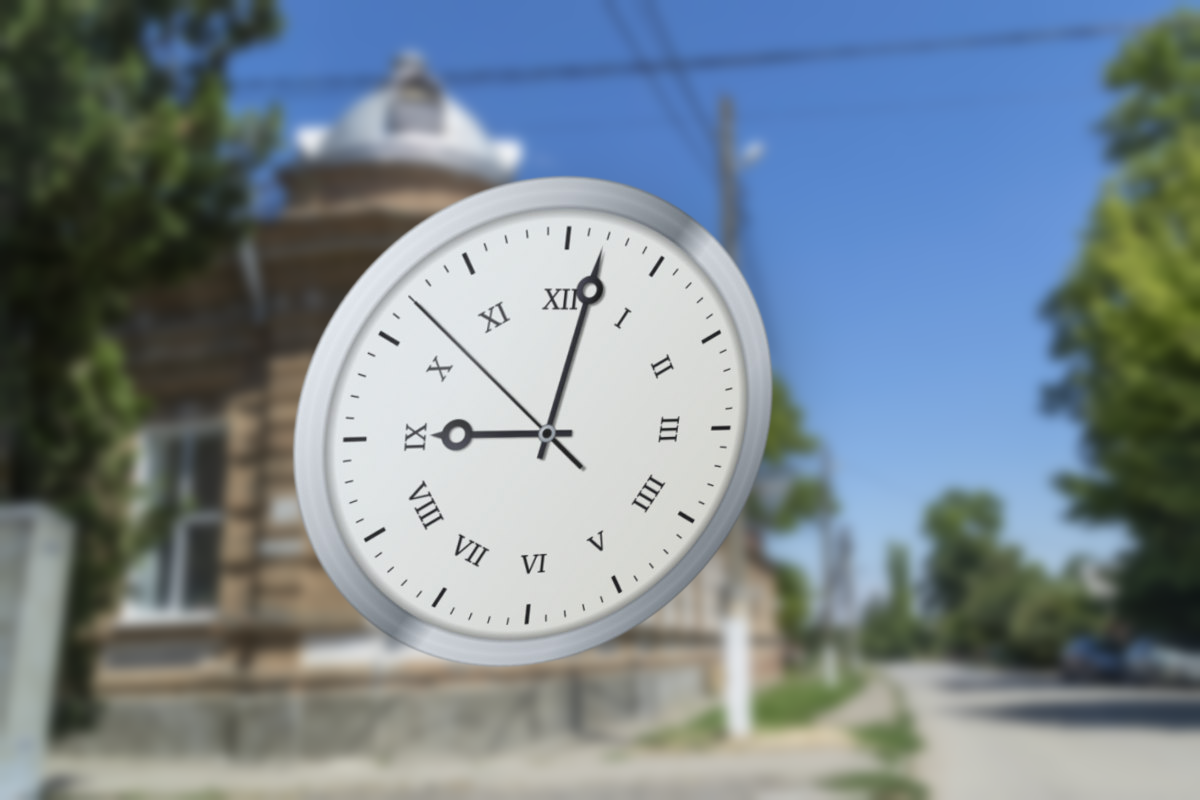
{"hour": 9, "minute": 1, "second": 52}
